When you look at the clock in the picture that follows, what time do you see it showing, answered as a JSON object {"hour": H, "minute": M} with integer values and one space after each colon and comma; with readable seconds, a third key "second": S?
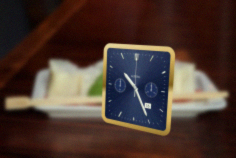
{"hour": 10, "minute": 25}
